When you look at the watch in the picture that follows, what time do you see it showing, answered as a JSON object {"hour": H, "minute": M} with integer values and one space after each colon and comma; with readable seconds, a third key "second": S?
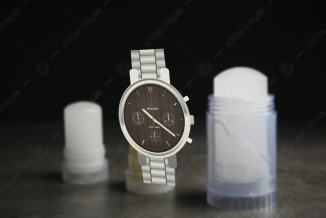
{"hour": 10, "minute": 21}
